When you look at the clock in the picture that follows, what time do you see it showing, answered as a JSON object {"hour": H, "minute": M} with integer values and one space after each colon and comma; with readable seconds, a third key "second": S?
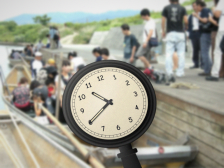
{"hour": 10, "minute": 40}
